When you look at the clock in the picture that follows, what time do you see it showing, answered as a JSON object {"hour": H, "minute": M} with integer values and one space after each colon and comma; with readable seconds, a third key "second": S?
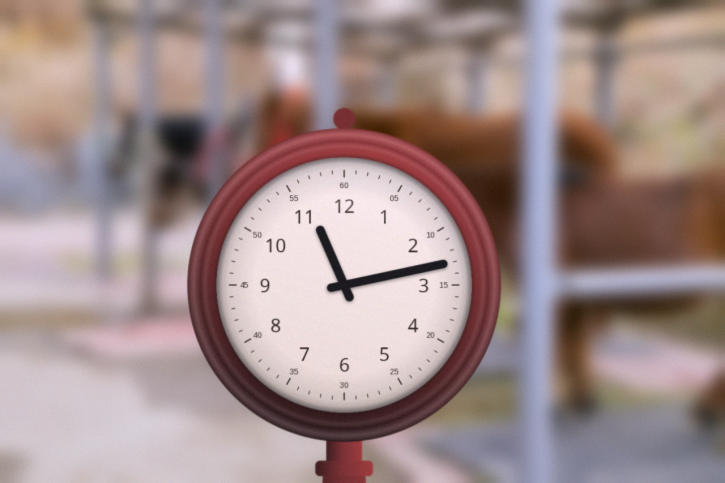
{"hour": 11, "minute": 13}
